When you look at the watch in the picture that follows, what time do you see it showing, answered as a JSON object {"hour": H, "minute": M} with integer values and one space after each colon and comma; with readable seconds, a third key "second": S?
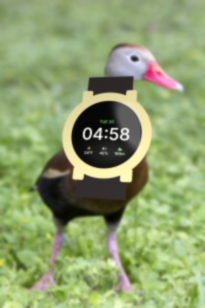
{"hour": 4, "minute": 58}
